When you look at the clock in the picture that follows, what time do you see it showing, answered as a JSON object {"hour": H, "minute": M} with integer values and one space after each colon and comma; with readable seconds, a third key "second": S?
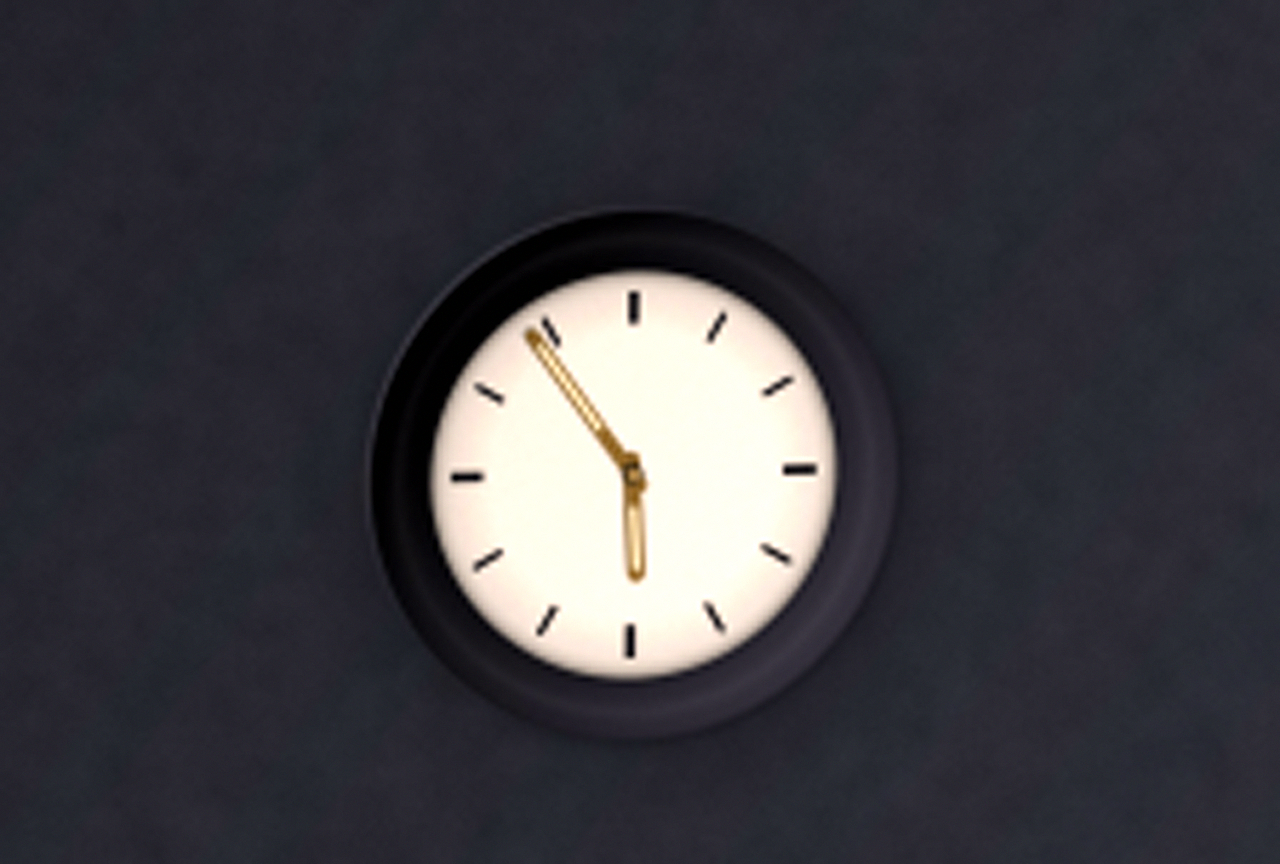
{"hour": 5, "minute": 54}
